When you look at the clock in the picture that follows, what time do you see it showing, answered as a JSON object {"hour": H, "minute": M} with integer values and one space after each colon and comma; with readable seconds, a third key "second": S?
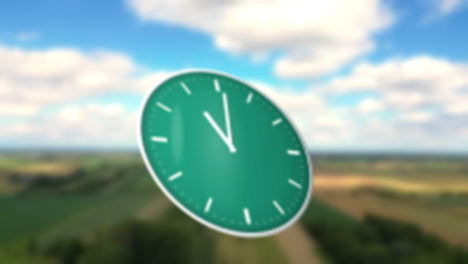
{"hour": 11, "minute": 1}
